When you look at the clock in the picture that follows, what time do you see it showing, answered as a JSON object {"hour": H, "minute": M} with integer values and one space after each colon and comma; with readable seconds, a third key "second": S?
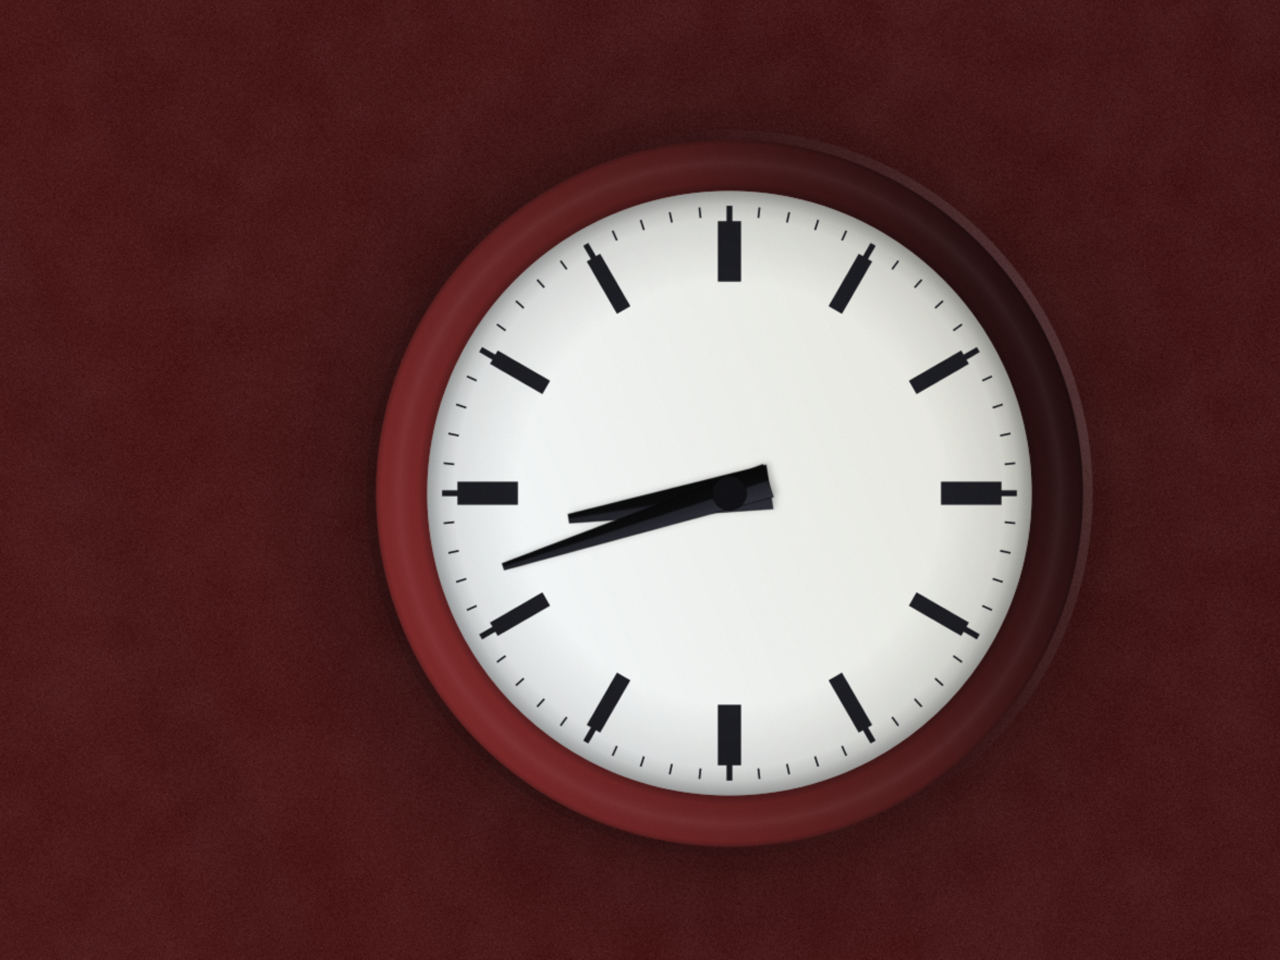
{"hour": 8, "minute": 42}
